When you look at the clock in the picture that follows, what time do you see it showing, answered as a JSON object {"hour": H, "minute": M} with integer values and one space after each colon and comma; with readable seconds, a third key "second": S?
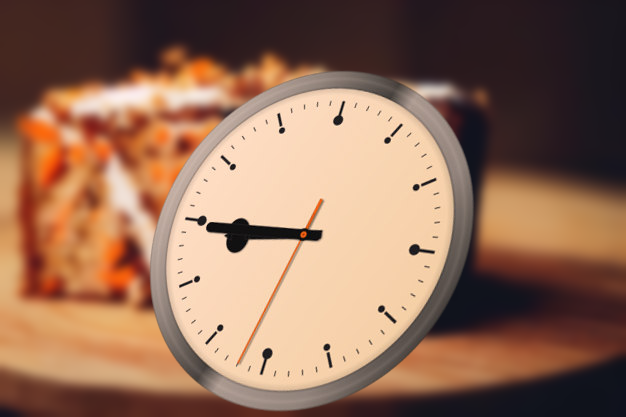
{"hour": 8, "minute": 44, "second": 32}
